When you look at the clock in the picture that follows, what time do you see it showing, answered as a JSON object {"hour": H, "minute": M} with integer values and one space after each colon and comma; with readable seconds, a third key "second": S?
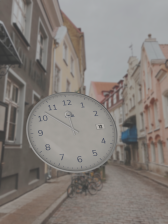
{"hour": 11, "minute": 52}
